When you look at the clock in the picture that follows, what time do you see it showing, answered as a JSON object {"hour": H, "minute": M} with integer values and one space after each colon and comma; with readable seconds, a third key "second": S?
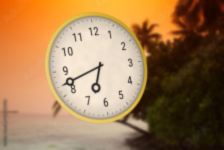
{"hour": 6, "minute": 42}
